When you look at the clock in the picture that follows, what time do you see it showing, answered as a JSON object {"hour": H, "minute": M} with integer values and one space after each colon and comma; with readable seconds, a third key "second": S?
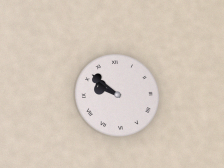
{"hour": 9, "minute": 52}
